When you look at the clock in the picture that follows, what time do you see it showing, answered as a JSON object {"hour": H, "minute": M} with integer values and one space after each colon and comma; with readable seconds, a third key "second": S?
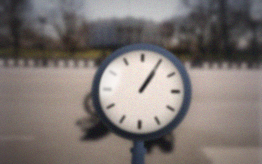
{"hour": 1, "minute": 5}
